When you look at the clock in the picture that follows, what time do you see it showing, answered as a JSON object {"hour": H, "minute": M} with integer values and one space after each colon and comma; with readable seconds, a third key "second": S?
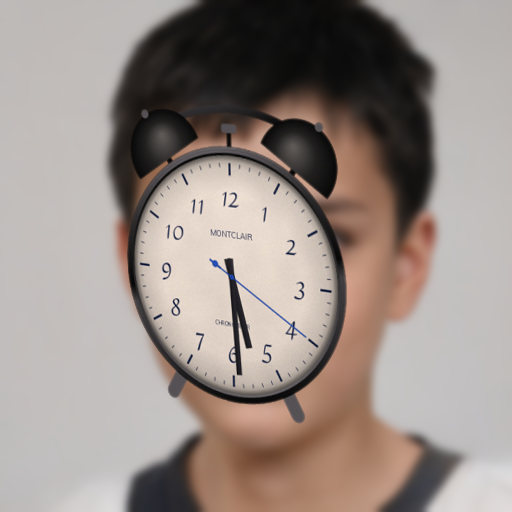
{"hour": 5, "minute": 29, "second": 20}
